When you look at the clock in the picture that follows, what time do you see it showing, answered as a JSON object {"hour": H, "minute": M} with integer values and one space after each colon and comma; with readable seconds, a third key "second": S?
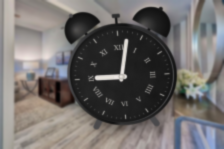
{"hour": 9, "minute": 2}
